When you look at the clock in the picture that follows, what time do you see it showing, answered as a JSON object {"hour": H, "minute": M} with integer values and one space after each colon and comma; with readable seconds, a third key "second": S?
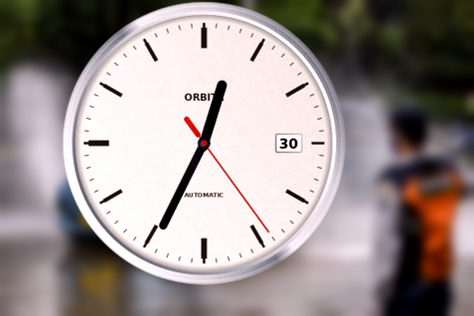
{"hour": 12, "minute": 34, "second": 24}
